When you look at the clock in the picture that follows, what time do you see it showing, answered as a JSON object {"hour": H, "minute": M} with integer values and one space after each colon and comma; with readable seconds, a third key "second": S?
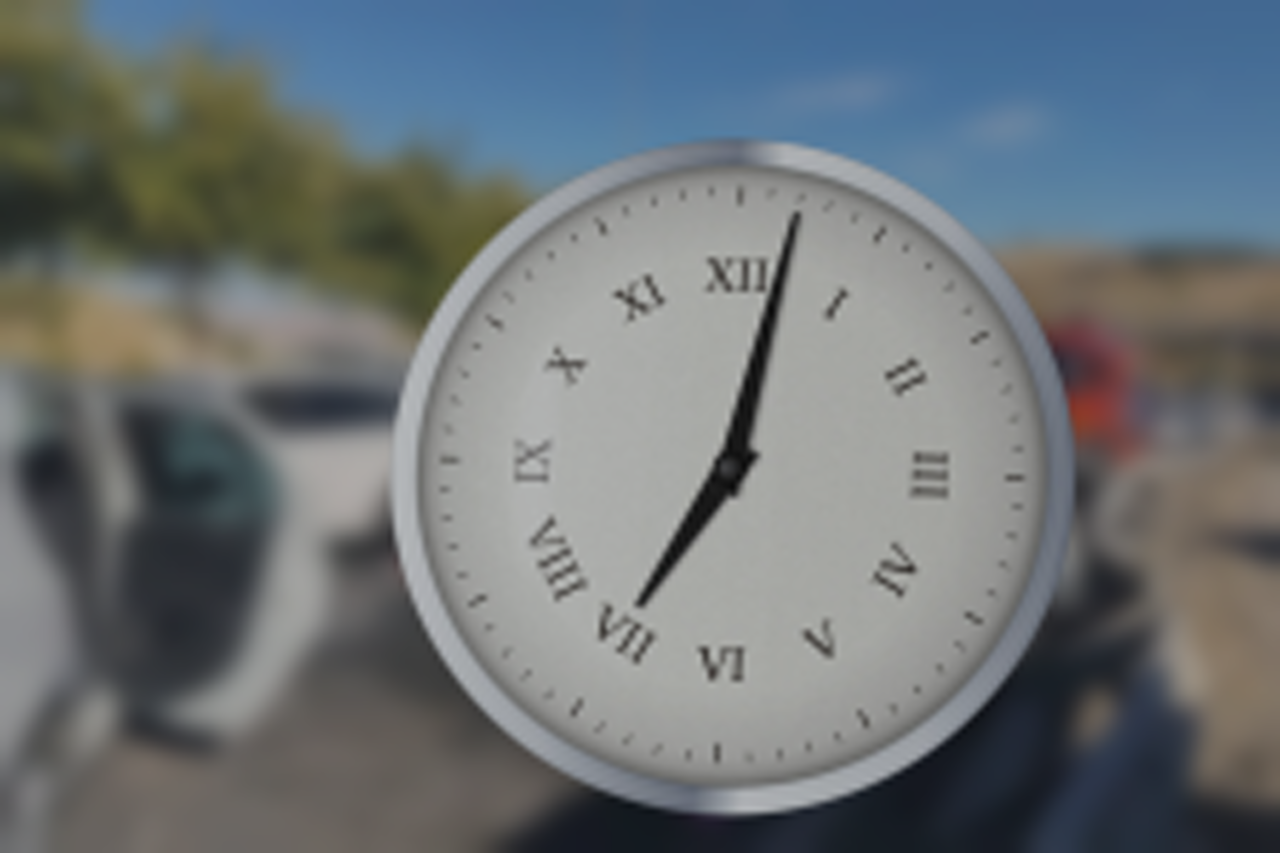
{"hour": 7, "minute": 2}
